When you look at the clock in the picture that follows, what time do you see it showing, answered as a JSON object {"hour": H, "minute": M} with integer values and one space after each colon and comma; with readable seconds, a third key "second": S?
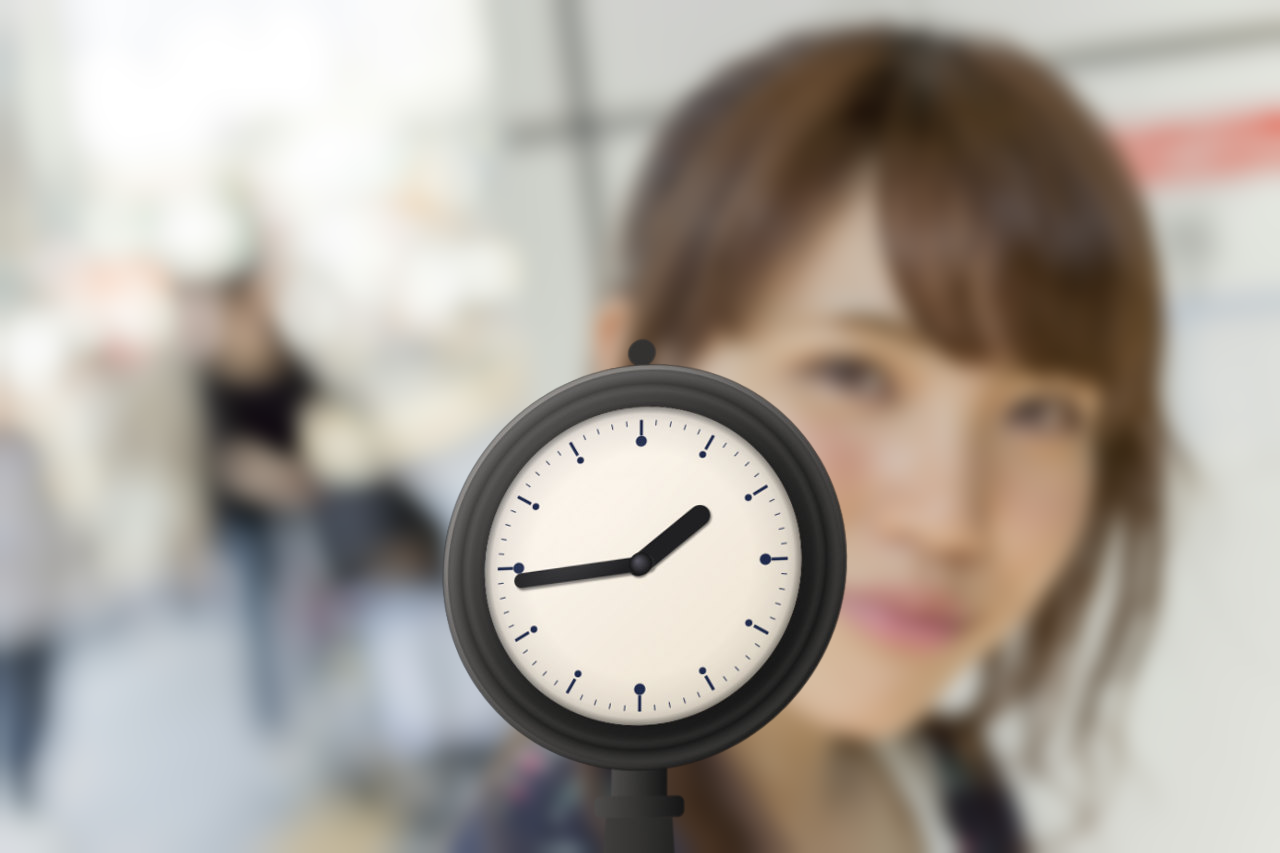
{"hour": 1, "minute": 44}
